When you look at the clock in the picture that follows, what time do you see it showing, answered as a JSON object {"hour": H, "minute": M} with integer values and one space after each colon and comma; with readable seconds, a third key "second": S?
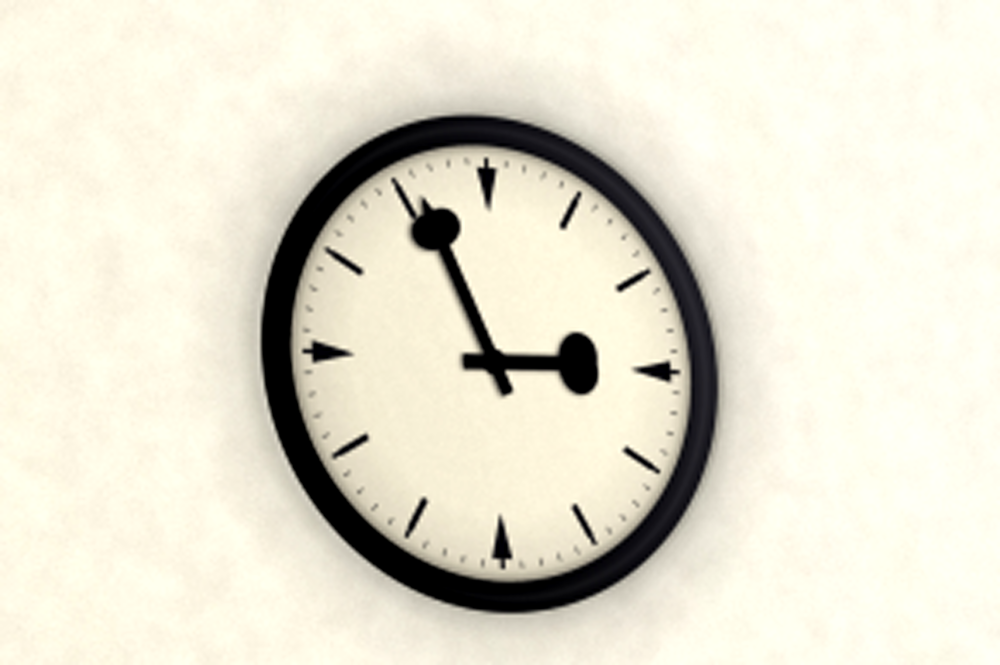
{"hour": 2, "minute": 56}
